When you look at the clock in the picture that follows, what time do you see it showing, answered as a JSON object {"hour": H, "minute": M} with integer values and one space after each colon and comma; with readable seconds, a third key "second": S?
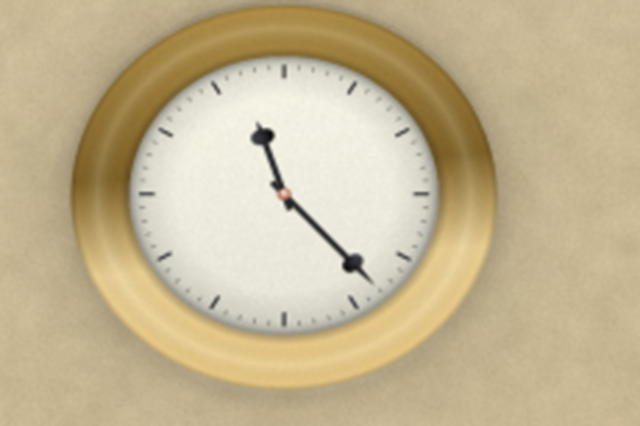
{"hour": 11, "minute": 23}
